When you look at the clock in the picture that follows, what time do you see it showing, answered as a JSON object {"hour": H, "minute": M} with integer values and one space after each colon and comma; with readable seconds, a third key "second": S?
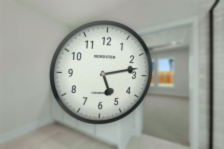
{"hour": 5, "minute": 13}
